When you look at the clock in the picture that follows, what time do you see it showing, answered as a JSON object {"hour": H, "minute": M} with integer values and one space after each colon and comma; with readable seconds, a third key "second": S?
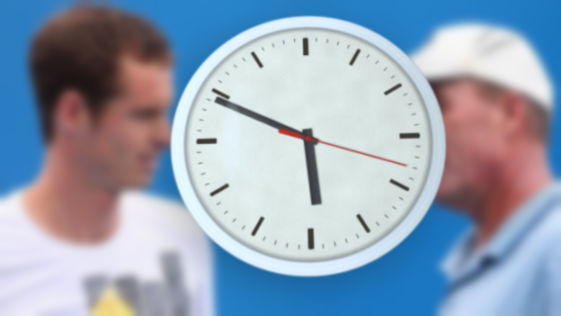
{"hour": 5, "minute": 49, "second": 18}
